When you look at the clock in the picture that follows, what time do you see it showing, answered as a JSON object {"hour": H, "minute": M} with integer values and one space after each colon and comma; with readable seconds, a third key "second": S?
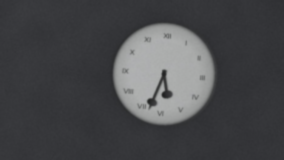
{"hour": 5, "minute": 33}
